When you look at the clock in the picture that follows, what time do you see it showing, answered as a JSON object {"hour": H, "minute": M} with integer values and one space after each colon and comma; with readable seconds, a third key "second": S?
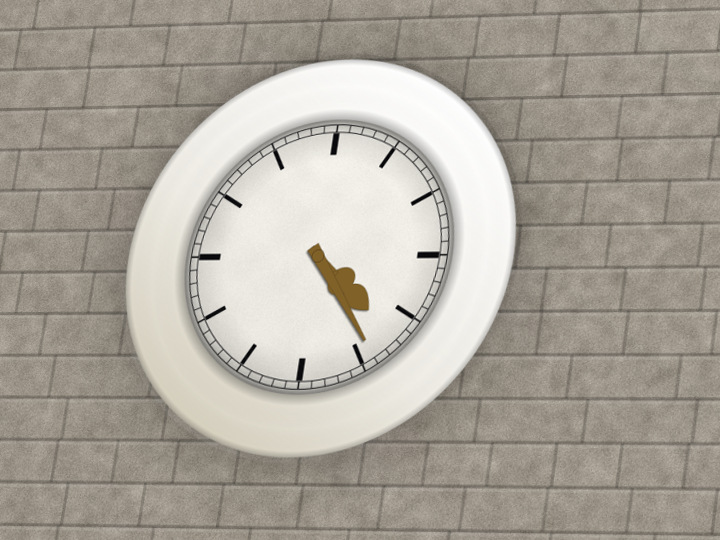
{"hour": 4, "minute": 24}
